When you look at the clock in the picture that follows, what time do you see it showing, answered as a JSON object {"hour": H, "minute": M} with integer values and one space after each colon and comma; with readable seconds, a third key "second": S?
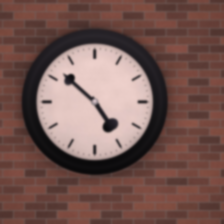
{"hour": 4, "minute": 52}
